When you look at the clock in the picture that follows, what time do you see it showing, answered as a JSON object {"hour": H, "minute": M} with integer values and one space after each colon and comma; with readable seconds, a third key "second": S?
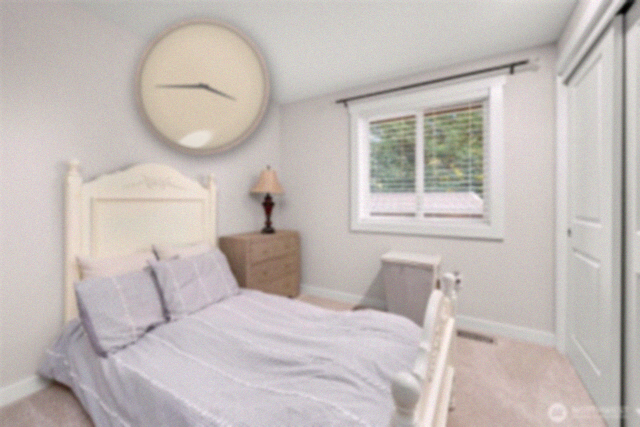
{"hour": 3, "minute": 45}
